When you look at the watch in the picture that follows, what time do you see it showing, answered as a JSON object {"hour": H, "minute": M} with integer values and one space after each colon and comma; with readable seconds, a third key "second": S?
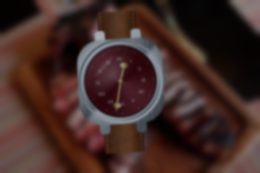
{"hour": 12, "minute": 32}
